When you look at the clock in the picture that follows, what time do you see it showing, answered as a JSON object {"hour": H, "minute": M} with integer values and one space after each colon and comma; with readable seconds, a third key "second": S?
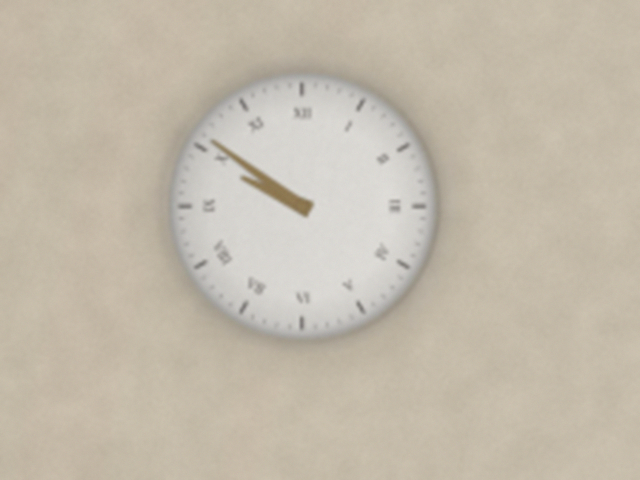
{"hour": 9, "minute": 51}
